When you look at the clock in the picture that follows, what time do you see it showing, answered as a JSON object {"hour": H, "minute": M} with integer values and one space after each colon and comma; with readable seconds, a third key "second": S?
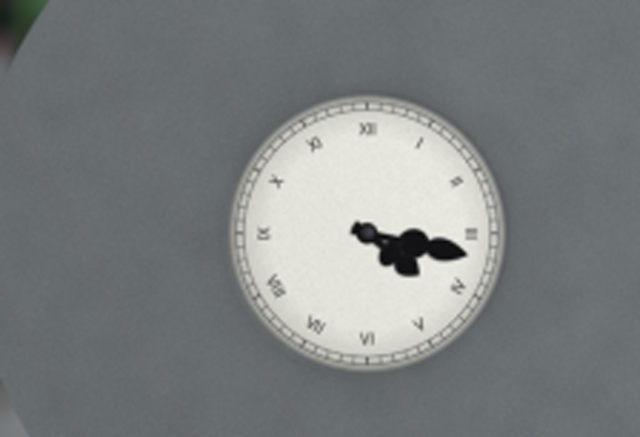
{"hour": 4, "minute": 17}
